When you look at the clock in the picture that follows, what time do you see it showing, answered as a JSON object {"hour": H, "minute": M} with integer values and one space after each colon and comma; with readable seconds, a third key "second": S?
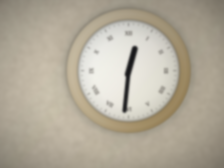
{"hour": 12, "minute": 31}
